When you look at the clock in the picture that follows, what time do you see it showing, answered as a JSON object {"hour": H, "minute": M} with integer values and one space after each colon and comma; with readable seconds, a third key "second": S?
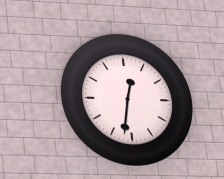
{"hour": 12, "minute": 32}
